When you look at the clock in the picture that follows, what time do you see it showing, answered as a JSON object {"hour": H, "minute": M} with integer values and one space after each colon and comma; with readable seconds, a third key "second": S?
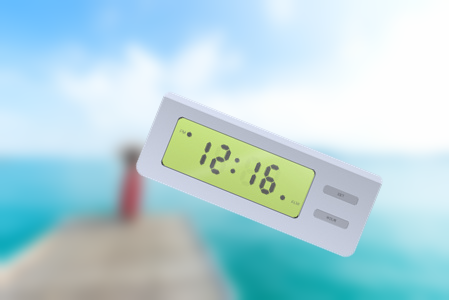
{"hour": 12, "minute": 16}
